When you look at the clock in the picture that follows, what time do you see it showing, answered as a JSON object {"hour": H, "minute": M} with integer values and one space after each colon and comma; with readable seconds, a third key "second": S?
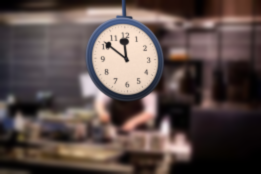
{"hour": 11, "minute": 51}
